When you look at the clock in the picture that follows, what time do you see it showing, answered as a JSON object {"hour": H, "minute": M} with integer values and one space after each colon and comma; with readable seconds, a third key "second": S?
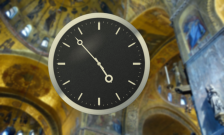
{"hour": 4, "minute": 53}
